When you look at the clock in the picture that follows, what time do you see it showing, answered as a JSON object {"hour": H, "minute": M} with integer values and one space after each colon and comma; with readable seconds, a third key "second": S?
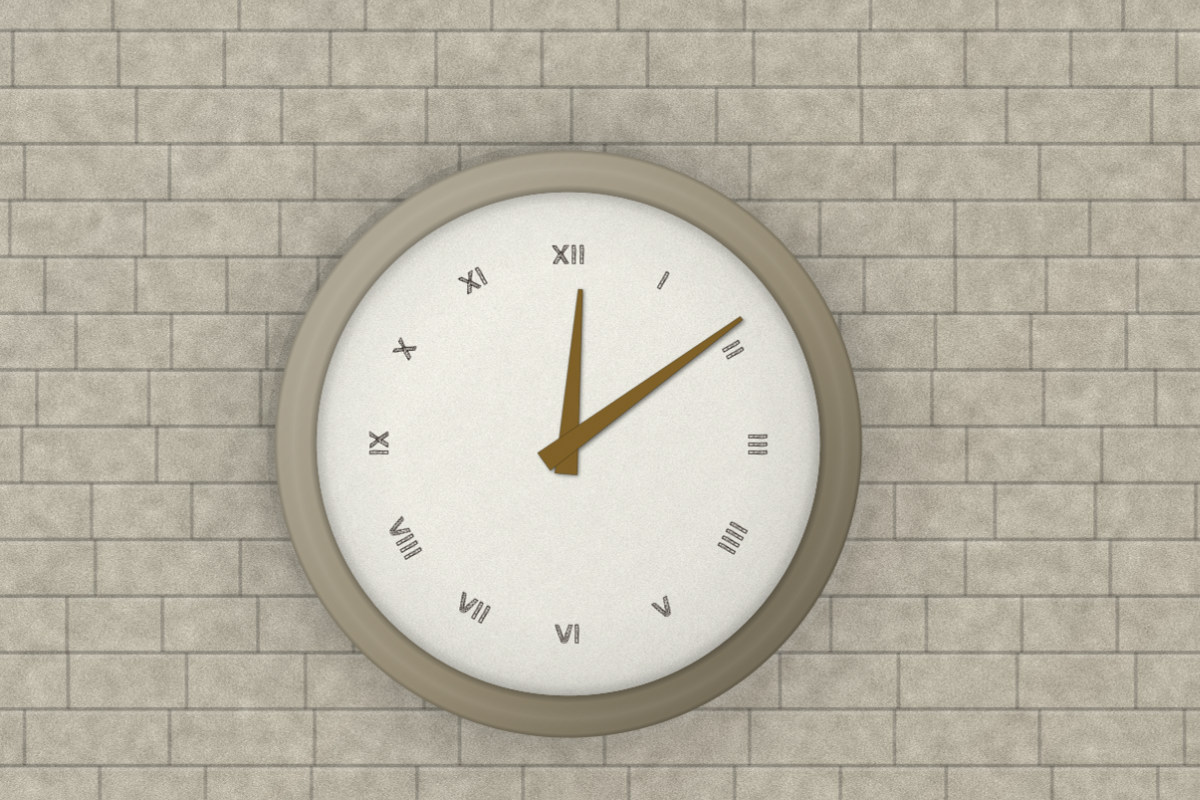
{"hour": 12, "minute": 9}
